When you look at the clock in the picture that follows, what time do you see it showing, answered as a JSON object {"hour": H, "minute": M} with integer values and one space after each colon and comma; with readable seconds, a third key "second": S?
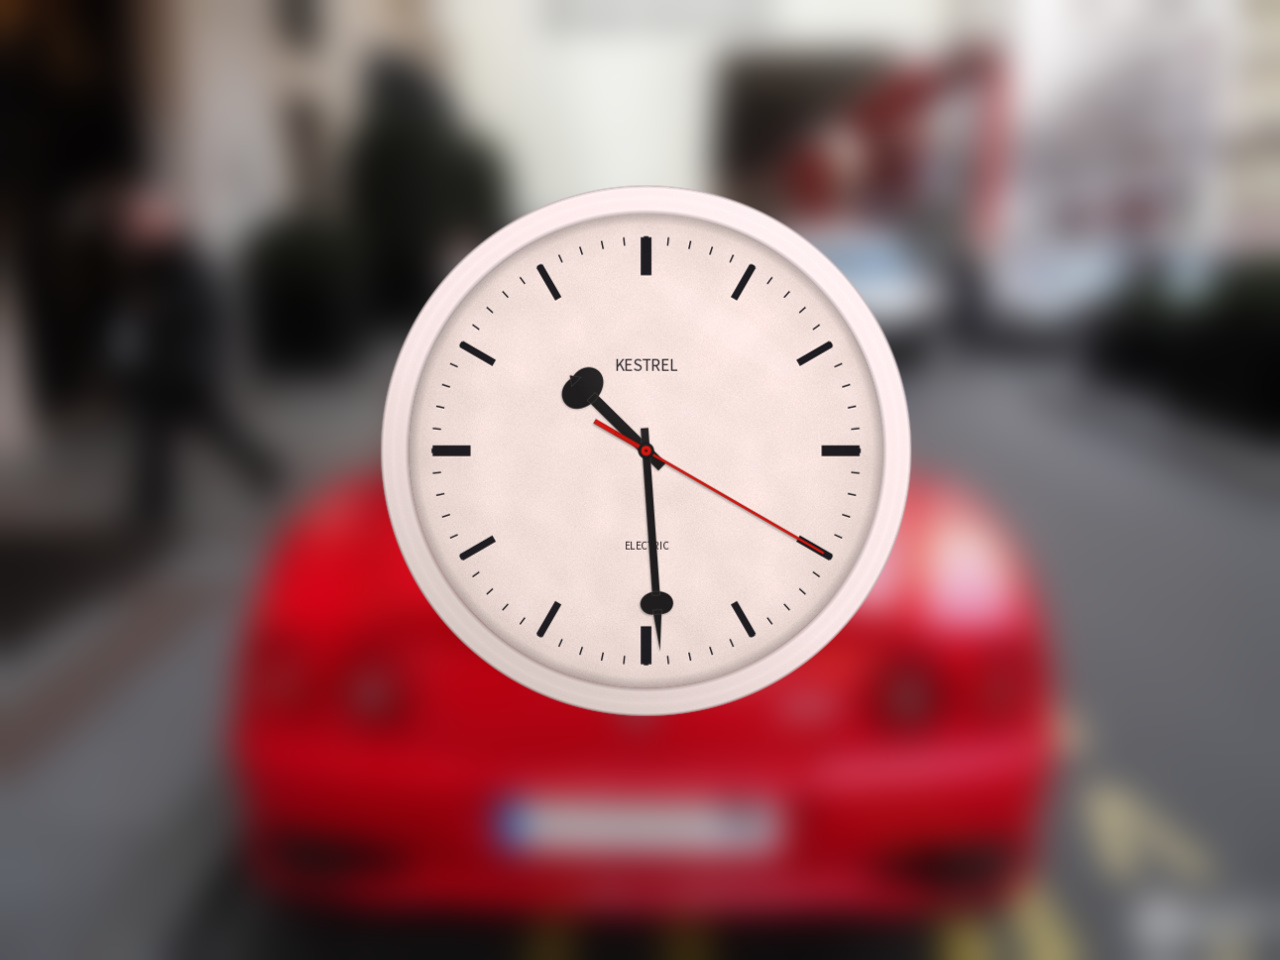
{"hour": 10, "minute": 29, "second": 20}
